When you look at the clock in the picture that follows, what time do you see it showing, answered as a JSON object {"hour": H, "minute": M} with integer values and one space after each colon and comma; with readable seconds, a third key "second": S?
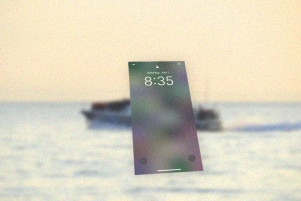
{"hour": 8, "minute": 35}
